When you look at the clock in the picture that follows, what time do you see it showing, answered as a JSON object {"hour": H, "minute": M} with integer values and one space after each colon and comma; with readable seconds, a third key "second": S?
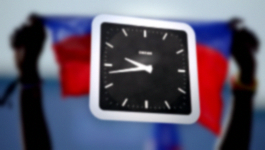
{"hour": 9, "minute": 43}
